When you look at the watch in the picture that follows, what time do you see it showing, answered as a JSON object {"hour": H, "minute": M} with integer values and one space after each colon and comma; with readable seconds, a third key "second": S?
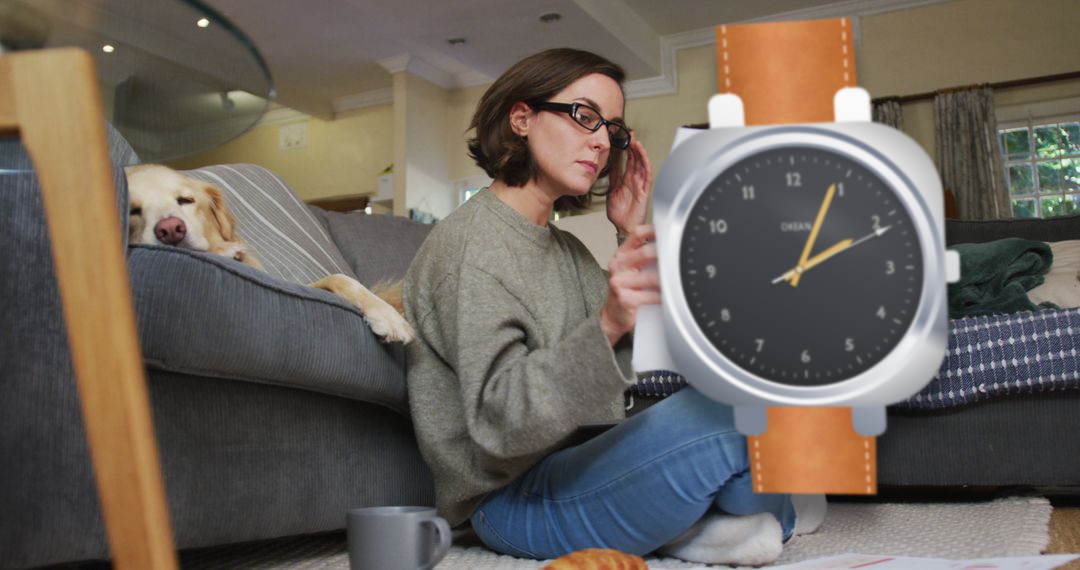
{"hour": 2, "minute": 4, "second": 11}
